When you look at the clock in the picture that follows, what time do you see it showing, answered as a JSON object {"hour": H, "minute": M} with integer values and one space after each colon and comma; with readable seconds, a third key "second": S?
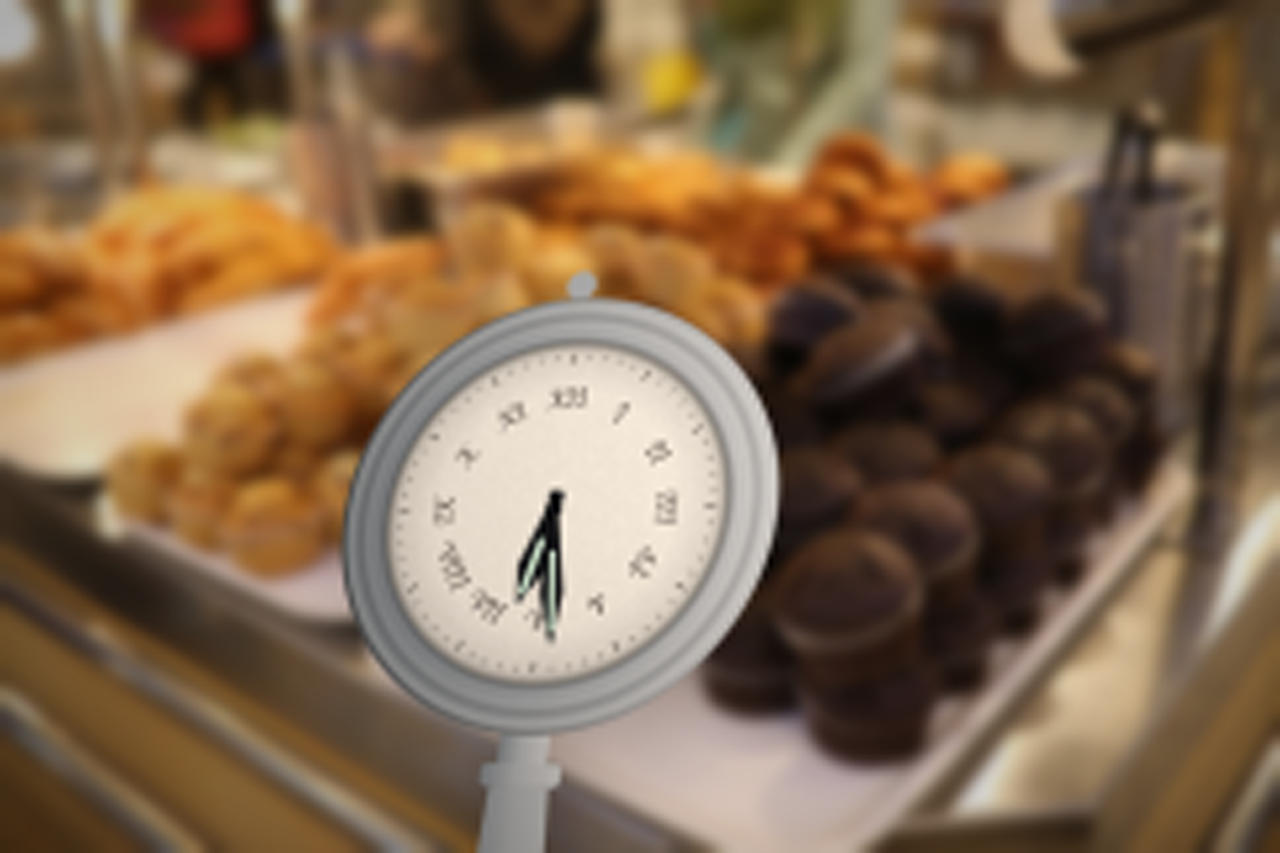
{"hour": 6, "minute": 29}
